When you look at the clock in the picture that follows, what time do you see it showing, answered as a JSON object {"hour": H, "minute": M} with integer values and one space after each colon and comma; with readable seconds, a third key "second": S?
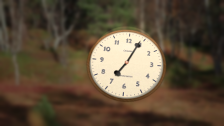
{"hour": 7, "minute": 4}
